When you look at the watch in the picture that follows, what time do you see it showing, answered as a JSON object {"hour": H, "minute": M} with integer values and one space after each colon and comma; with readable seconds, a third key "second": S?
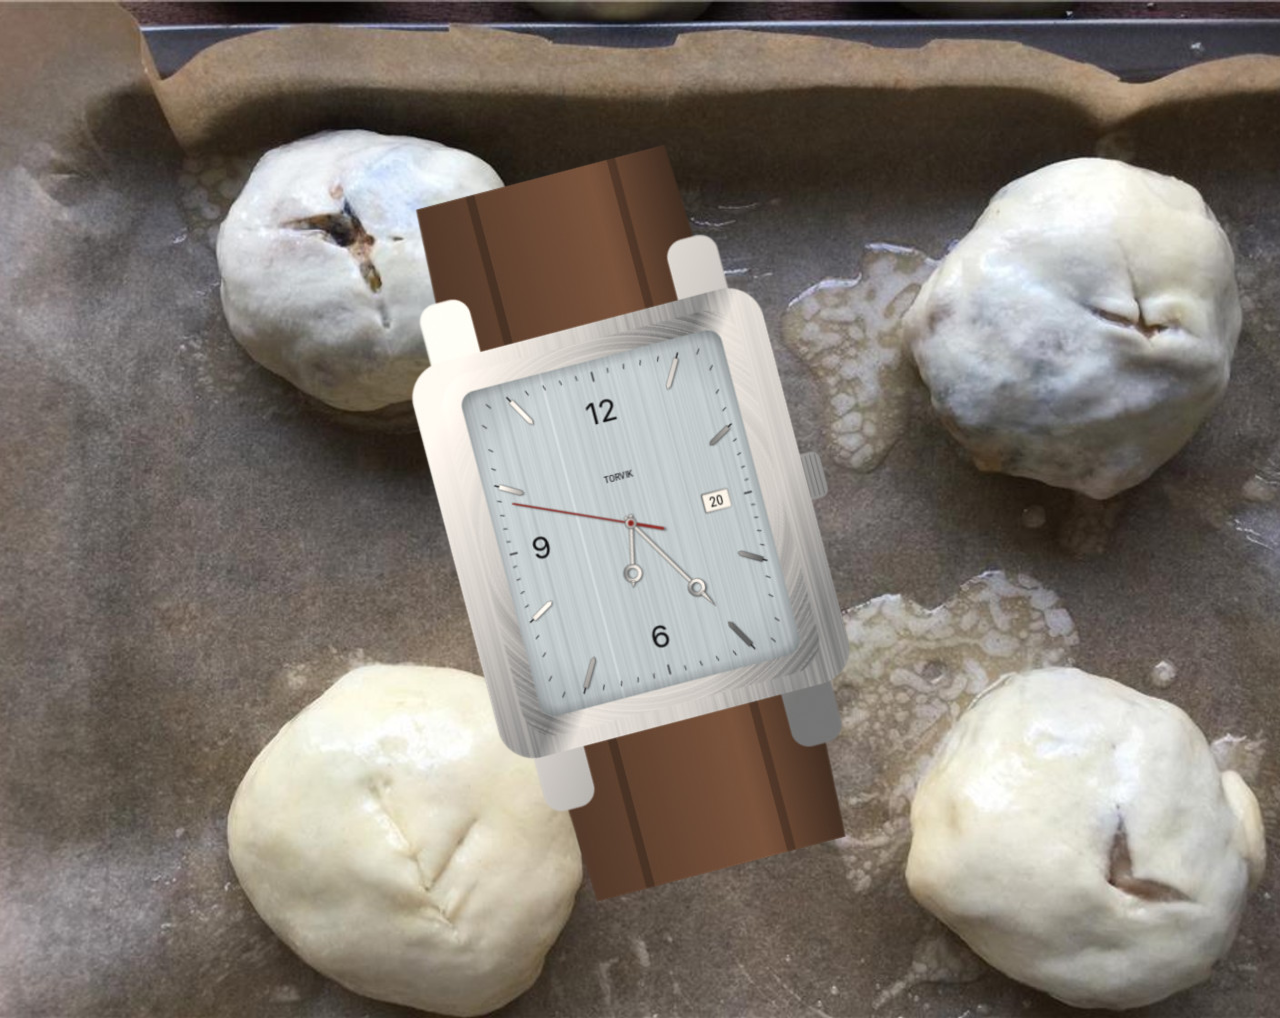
{"hour": 6, "minute": 24, "second": 49}
